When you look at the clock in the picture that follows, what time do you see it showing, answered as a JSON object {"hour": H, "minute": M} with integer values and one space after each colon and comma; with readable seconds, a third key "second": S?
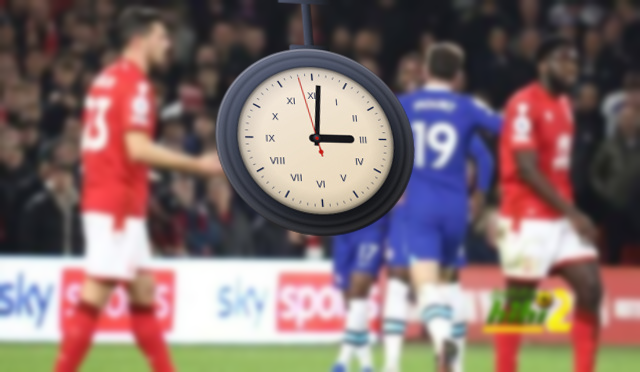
{"hour": 3, "minute": 0, "second": 58}
